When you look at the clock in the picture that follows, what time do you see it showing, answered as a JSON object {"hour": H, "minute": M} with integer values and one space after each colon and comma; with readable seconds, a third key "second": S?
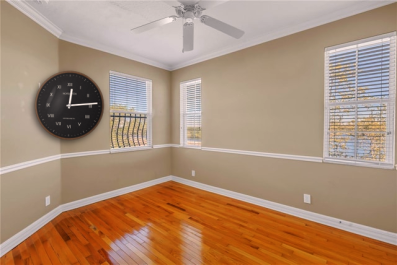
{"hour": 12, "minute": 14}
